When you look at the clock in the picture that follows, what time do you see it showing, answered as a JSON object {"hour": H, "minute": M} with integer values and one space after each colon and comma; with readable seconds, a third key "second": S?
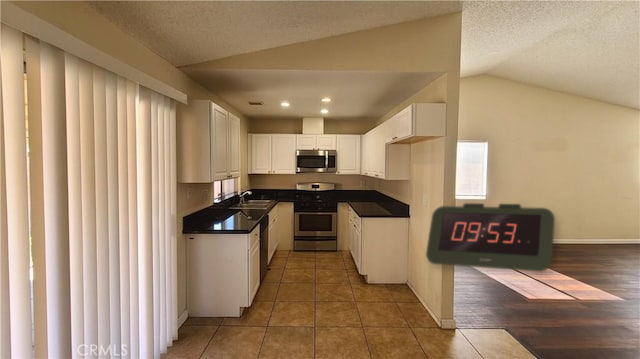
{"hour": 9, "minute": 53}
